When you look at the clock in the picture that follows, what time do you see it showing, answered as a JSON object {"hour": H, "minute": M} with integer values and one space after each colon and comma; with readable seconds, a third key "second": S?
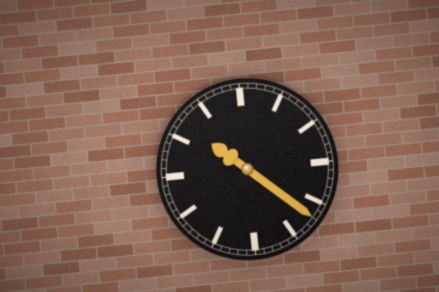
{"hour": 10, "minute": 22}
